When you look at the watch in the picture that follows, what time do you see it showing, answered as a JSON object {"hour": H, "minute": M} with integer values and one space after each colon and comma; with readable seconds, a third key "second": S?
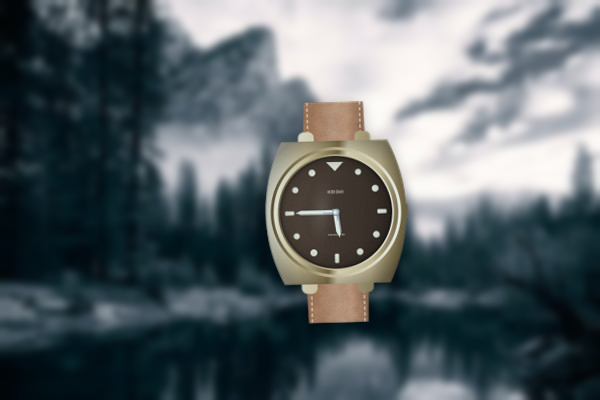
{"hour": 5, "minute": 45}
